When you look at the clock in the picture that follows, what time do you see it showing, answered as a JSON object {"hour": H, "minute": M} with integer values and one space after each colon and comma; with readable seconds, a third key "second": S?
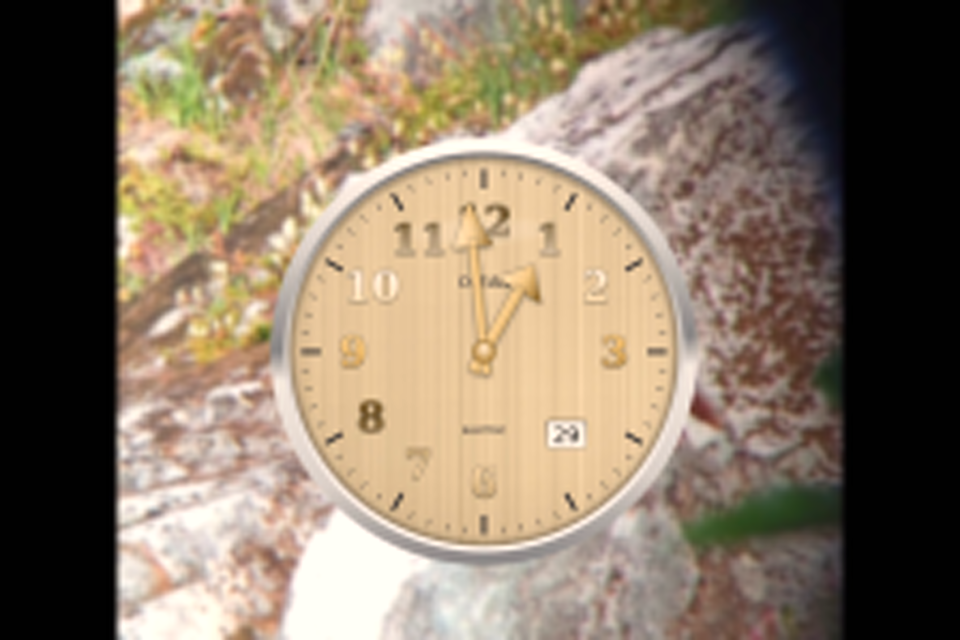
{"hour": 12, "minute": 59}
